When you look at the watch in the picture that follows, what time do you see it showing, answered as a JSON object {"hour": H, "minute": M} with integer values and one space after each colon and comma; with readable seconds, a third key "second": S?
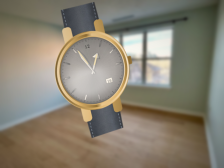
{"hour": 12, "minute": 56}
